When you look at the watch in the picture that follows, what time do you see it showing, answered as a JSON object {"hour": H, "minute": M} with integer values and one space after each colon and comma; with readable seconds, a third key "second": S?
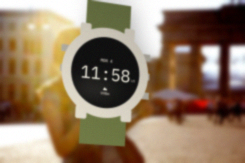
{"hour": 11, "minute": 58}
